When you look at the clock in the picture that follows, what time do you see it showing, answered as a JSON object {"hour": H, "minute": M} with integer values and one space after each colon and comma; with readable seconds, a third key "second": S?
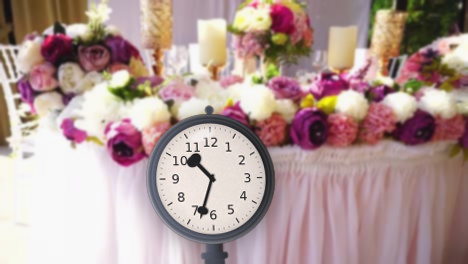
{"hour": 10, "minute": 33}
